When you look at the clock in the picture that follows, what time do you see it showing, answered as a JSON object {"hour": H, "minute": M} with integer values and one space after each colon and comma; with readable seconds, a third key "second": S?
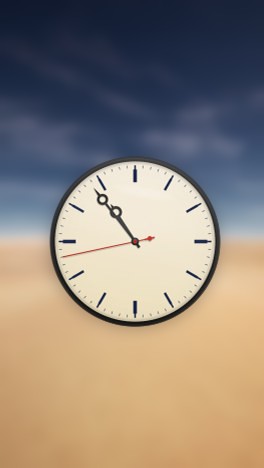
{"hour": 10, "minute": 53, "second": 43}
